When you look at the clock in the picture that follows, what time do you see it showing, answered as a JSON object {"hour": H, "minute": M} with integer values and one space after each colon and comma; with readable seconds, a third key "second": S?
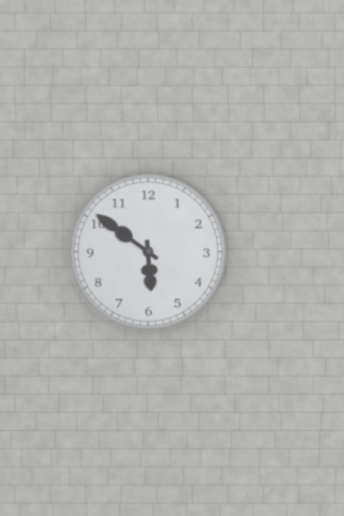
{"hour": 5, "minute": 51}
